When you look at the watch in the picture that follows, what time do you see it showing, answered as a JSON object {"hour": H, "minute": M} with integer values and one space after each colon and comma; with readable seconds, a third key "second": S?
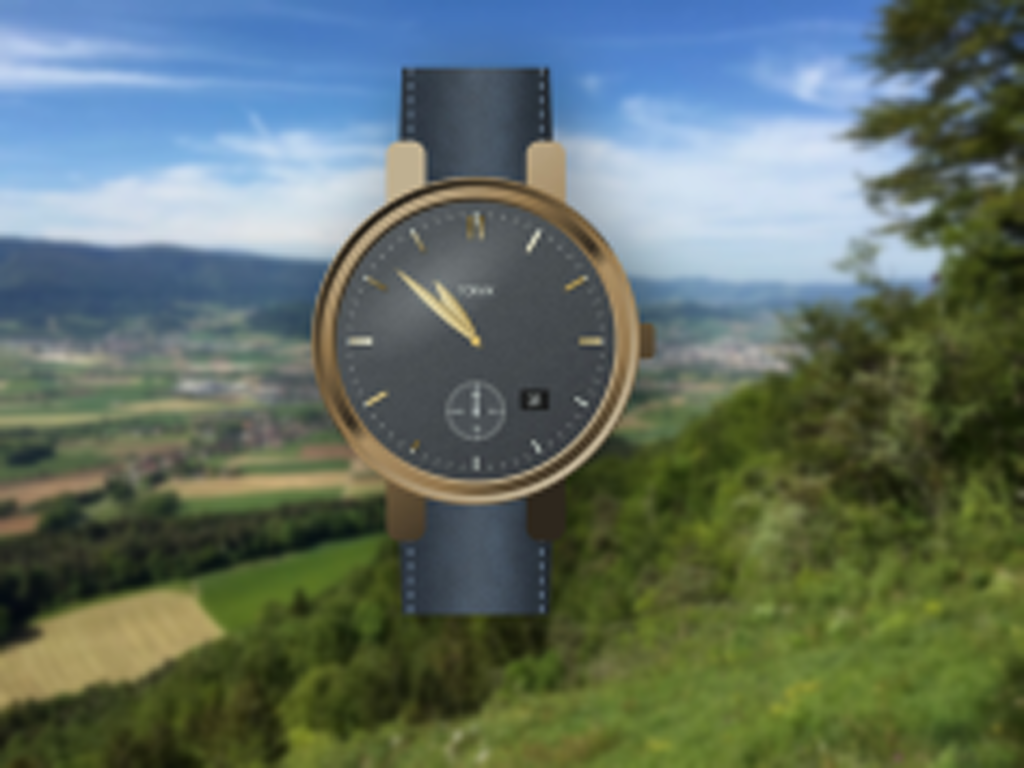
{"hour": 10, "minute": 52}
